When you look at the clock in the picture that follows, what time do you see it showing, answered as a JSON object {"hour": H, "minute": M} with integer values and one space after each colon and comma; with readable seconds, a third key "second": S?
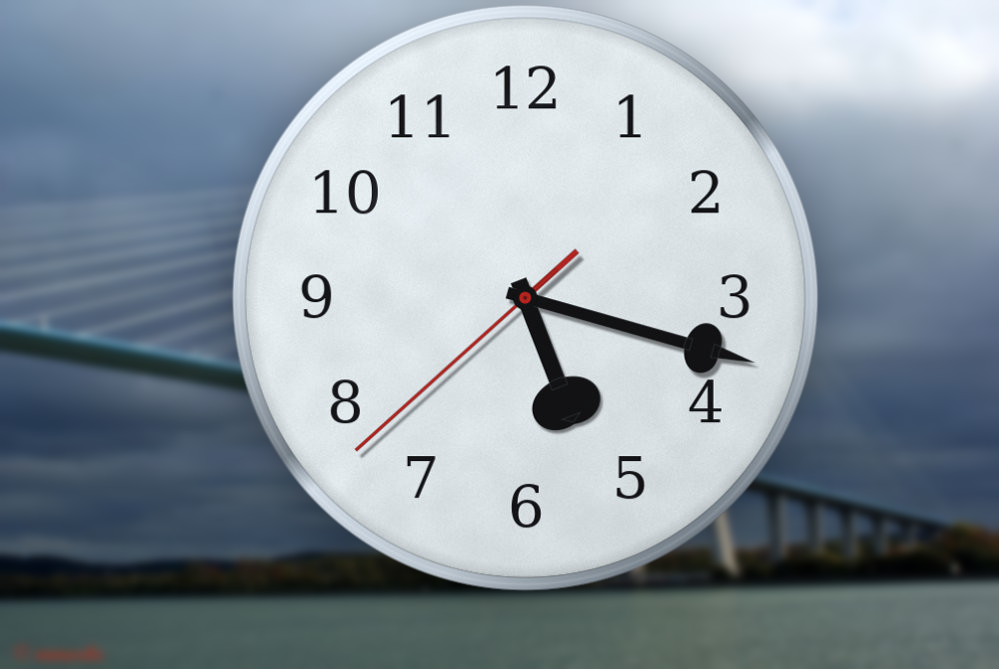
{"hour": 5, "minute": 17, "second": 38}
